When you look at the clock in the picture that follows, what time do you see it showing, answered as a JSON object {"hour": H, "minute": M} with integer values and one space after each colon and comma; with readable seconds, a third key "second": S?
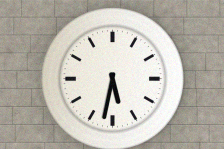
{"hour": 5, "minute": 32}
